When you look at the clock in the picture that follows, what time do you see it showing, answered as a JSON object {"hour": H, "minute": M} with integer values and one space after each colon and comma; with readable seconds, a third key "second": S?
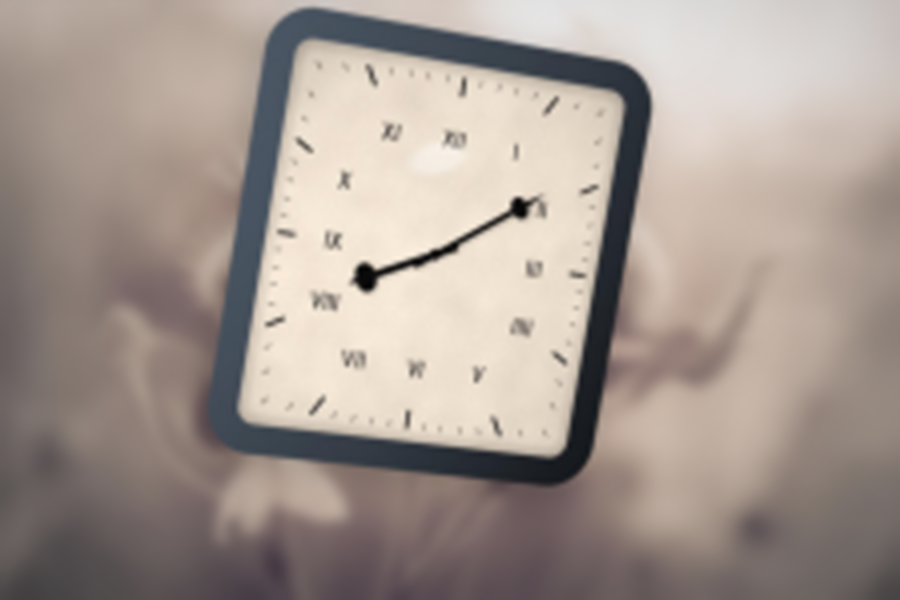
{"hour": 8, "minute": 9}
